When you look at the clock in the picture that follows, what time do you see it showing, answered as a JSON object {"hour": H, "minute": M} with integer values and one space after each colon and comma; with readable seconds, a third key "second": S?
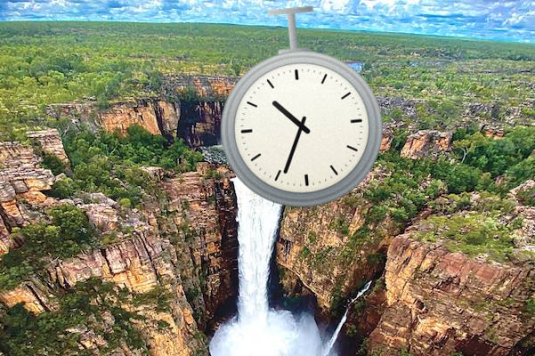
{"hour": 10, "minute": 34}
